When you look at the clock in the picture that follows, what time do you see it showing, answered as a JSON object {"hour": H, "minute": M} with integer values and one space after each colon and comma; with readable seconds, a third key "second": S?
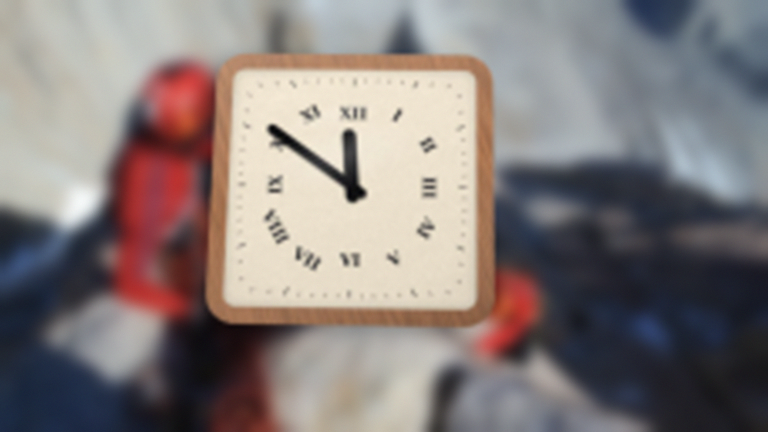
{"hour": 11, "minute": 51}
